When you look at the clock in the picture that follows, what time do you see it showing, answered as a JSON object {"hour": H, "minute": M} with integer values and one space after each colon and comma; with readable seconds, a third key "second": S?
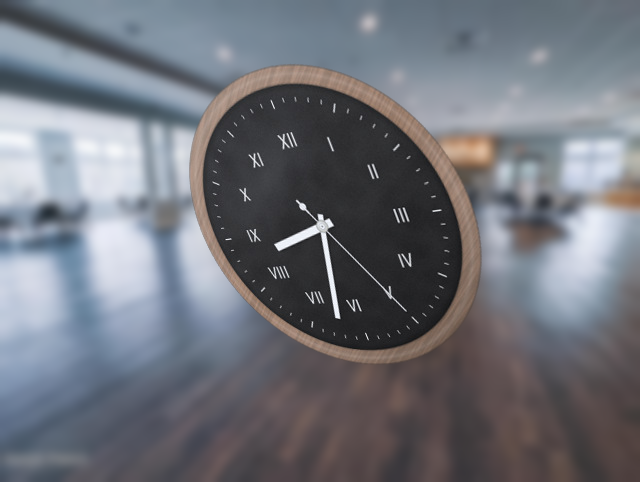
{"hour": 8, "minute": 32, "second": 25}
